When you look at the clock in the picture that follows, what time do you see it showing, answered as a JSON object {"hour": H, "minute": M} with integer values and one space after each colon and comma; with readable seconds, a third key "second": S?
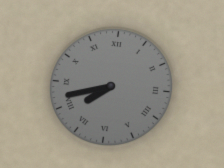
{"hour": 7, "minute": 42}
